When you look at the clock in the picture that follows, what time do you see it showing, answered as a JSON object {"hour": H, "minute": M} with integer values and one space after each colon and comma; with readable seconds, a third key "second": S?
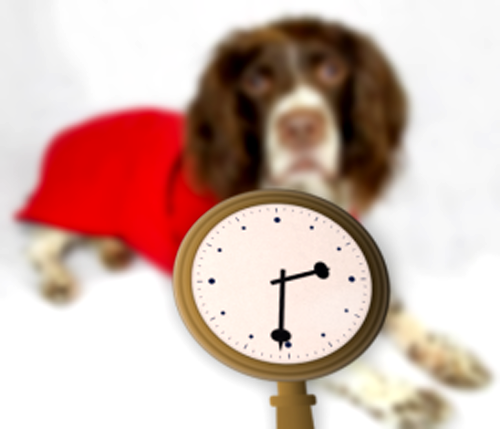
{"hour": 2, "minute": 31}
